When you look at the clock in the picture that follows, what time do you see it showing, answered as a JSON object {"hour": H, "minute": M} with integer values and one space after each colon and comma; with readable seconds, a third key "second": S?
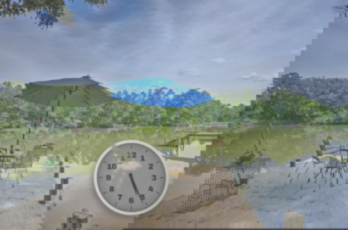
{"hour": 5, "minute": 26}
